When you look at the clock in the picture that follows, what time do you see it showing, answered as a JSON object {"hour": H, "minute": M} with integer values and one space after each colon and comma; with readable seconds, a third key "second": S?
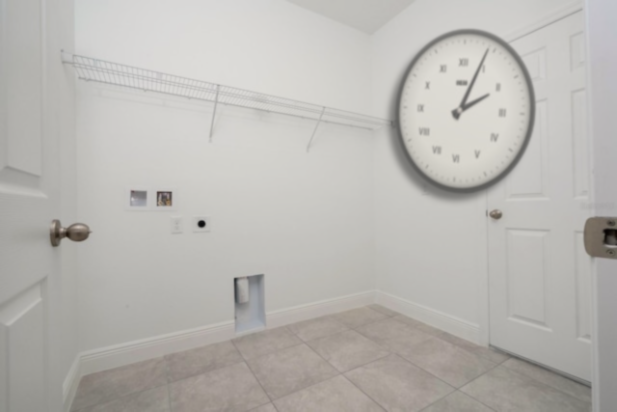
{"hour": 2, "minute": 4}
